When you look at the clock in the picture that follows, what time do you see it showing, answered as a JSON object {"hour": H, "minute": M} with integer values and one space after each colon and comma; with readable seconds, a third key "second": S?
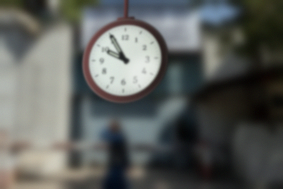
{"hour": 9, "minute": 55}
